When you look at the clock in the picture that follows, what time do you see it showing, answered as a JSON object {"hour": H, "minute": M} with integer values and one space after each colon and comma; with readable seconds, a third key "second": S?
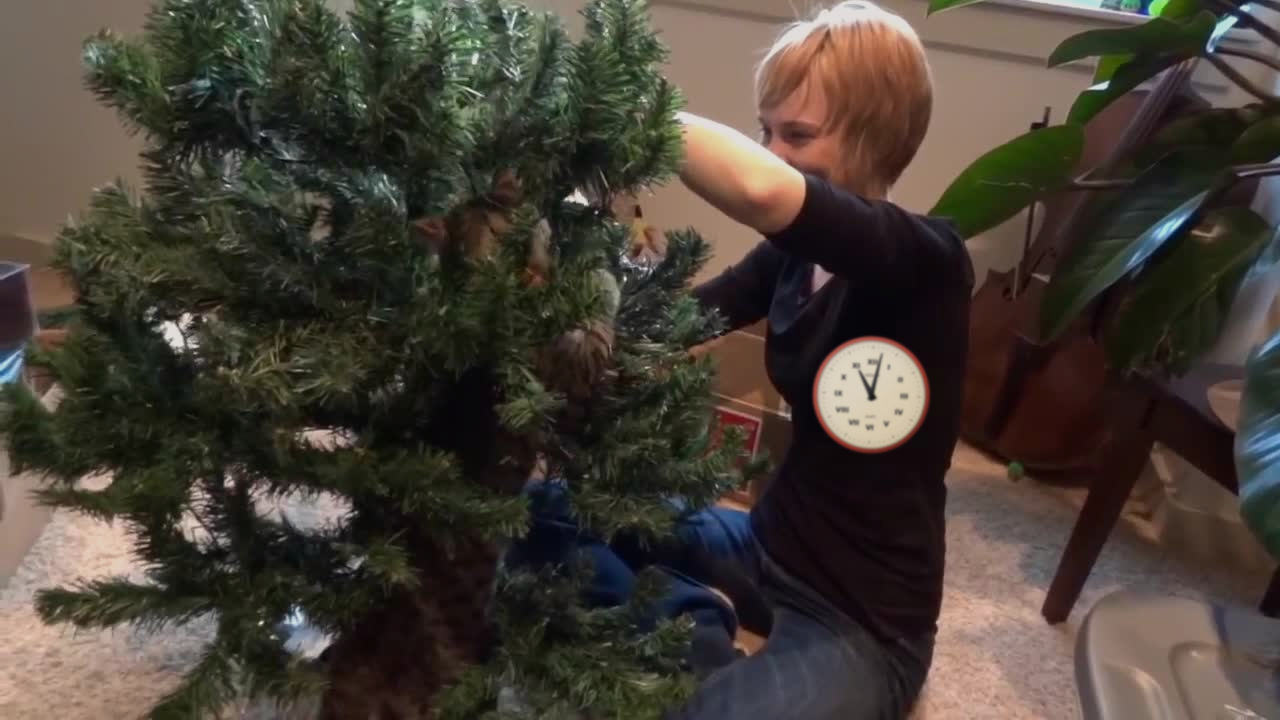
{"hour": 11, "minute": 2}
